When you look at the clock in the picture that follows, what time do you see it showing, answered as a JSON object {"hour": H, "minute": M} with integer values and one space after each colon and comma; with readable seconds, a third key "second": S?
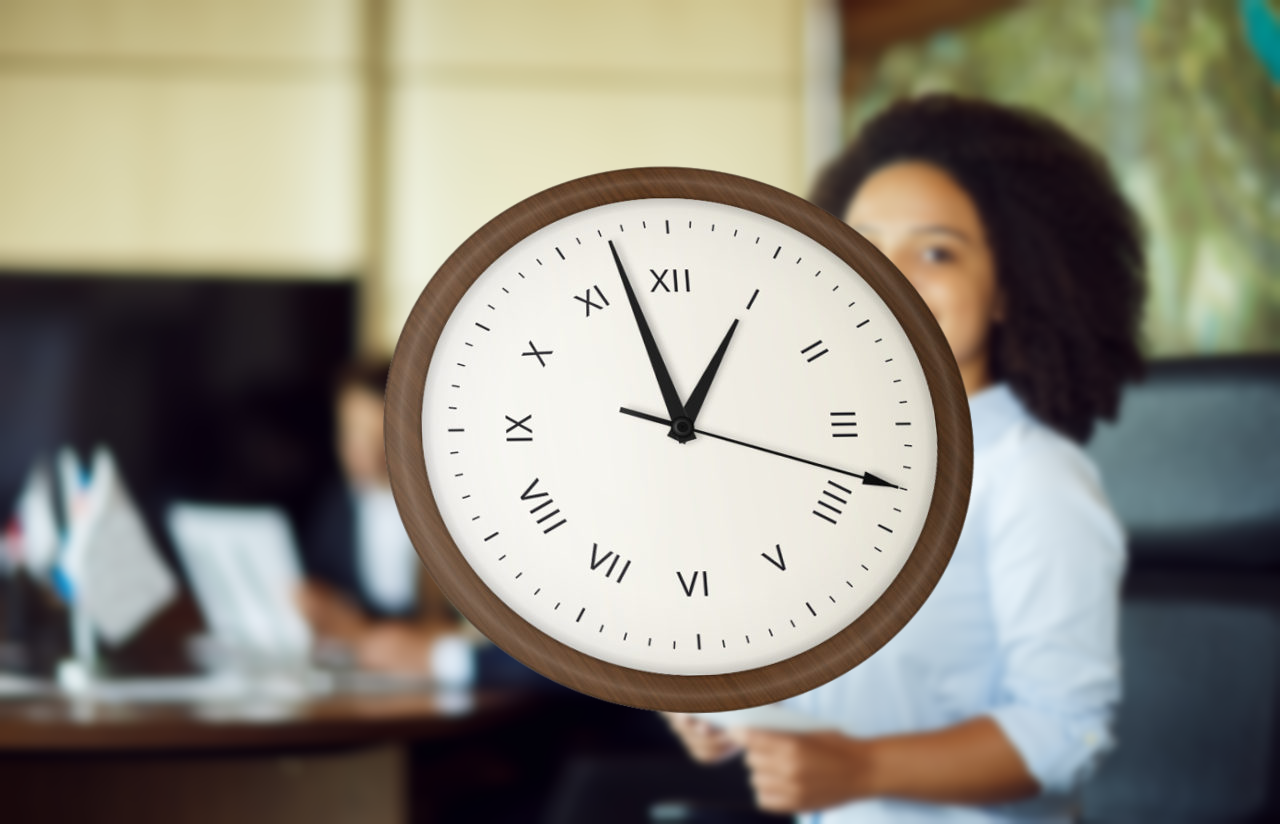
{"hour": 12, "minute": 57, "second": 18}
